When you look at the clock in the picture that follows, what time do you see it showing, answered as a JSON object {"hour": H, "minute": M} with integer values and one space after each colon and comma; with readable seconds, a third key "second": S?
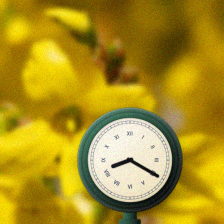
{"hour": 8, "minute": 20}
